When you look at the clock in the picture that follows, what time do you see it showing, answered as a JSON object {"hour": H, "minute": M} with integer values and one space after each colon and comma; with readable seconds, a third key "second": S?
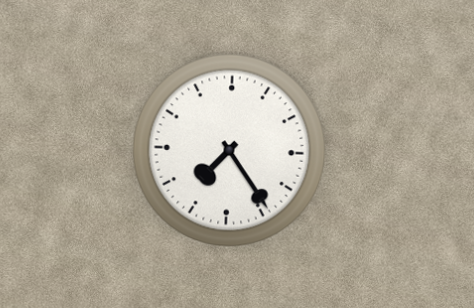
{"hour": 7, "minute": 24}
